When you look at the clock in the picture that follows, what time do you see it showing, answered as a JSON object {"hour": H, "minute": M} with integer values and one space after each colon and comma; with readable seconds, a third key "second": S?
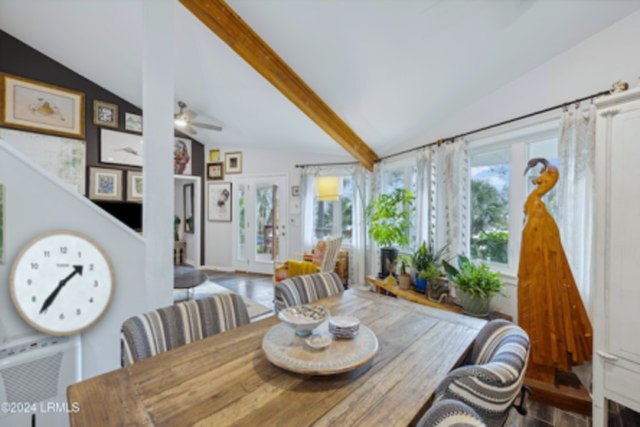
{"hour": 1, "minute": 36}
